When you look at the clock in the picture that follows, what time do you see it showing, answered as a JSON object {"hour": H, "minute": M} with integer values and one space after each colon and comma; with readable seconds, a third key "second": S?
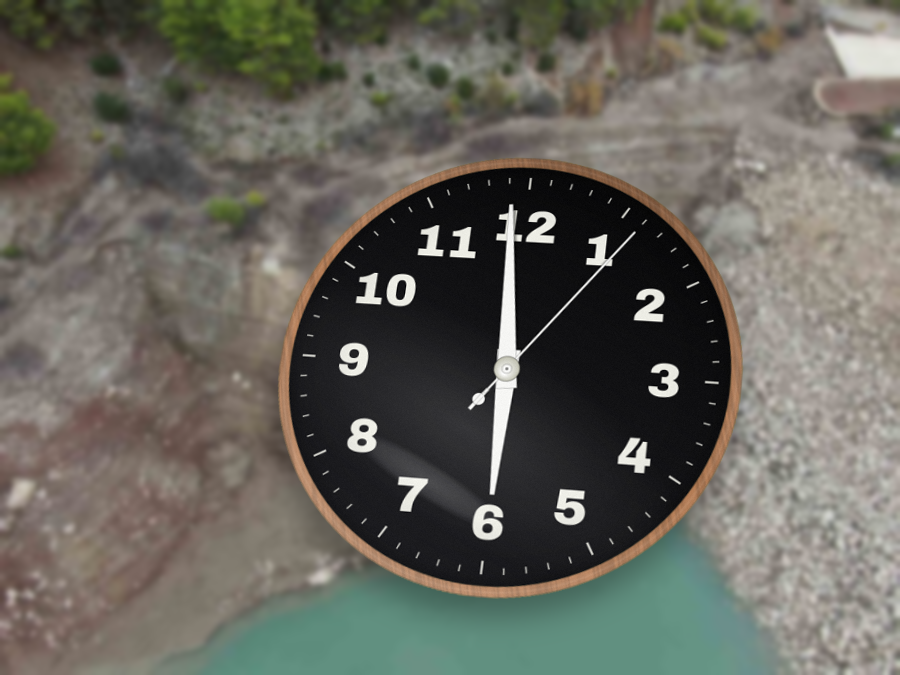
{"hour": 5, "minute": 59, "second": 6}
